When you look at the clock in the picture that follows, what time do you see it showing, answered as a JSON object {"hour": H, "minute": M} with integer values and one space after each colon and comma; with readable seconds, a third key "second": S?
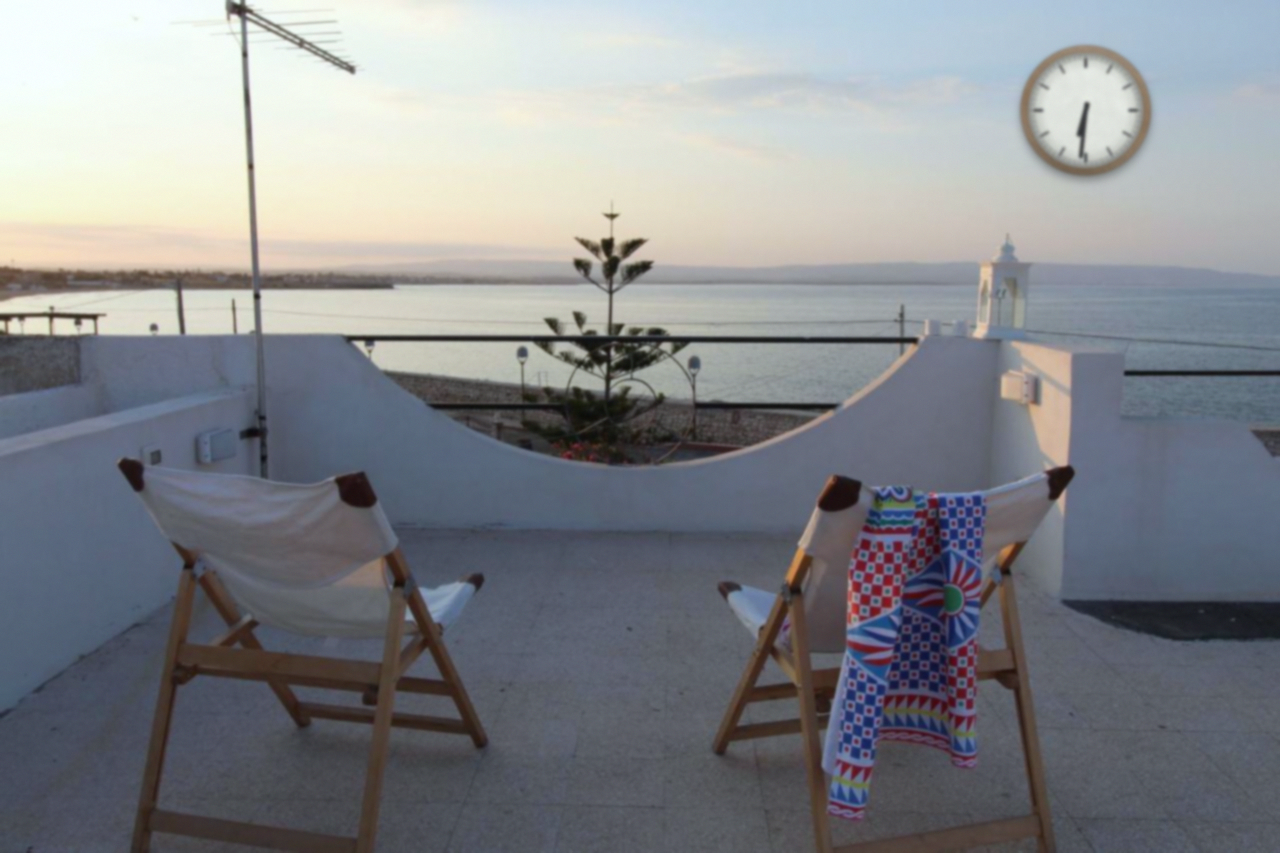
{"hour": 6, "minute": 31}
